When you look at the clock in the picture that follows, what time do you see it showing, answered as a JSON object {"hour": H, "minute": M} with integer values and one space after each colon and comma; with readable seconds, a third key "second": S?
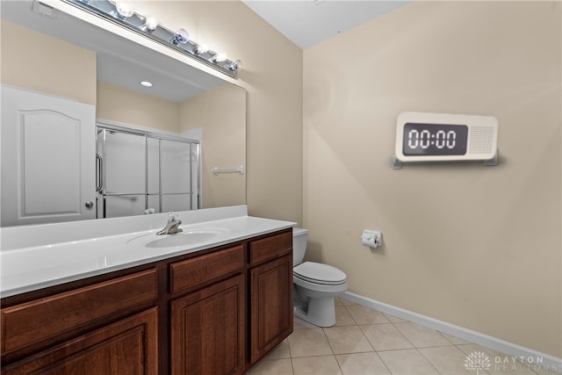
{"hour": 0, "minute": 0}
